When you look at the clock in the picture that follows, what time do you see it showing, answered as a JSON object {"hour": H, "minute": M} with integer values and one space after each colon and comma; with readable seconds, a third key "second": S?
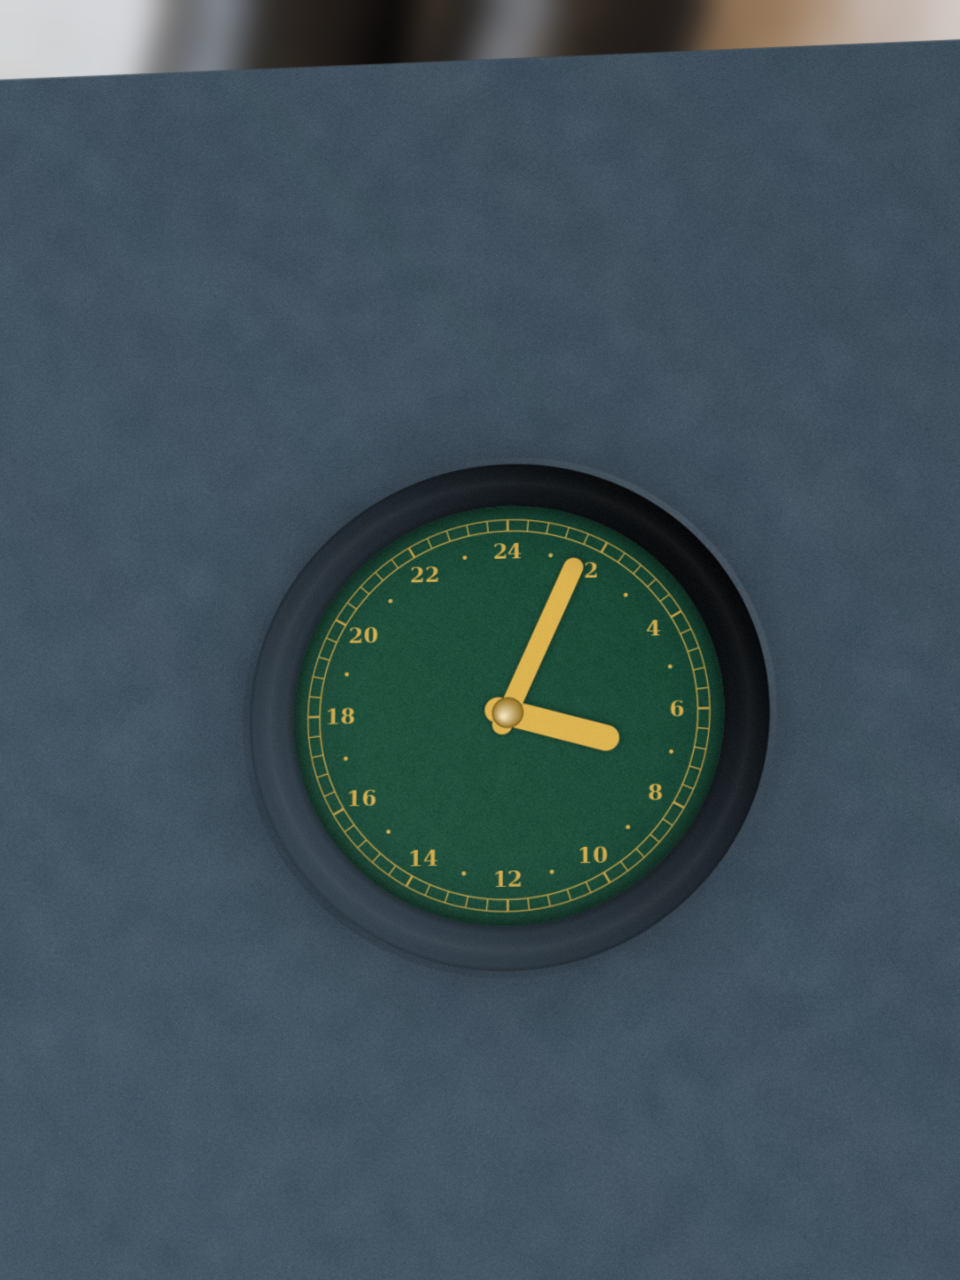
{"hour": 7, "minute": 4}
